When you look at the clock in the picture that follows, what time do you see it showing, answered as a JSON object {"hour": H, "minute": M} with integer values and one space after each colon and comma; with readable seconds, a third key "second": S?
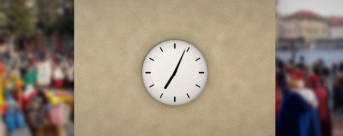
{"hour": 7, "minute": 4}
